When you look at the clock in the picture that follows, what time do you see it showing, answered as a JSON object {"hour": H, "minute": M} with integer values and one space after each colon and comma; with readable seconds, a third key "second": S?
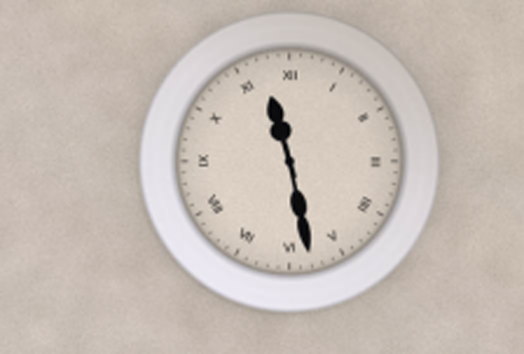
{"hour": 11, "minute": 28}
